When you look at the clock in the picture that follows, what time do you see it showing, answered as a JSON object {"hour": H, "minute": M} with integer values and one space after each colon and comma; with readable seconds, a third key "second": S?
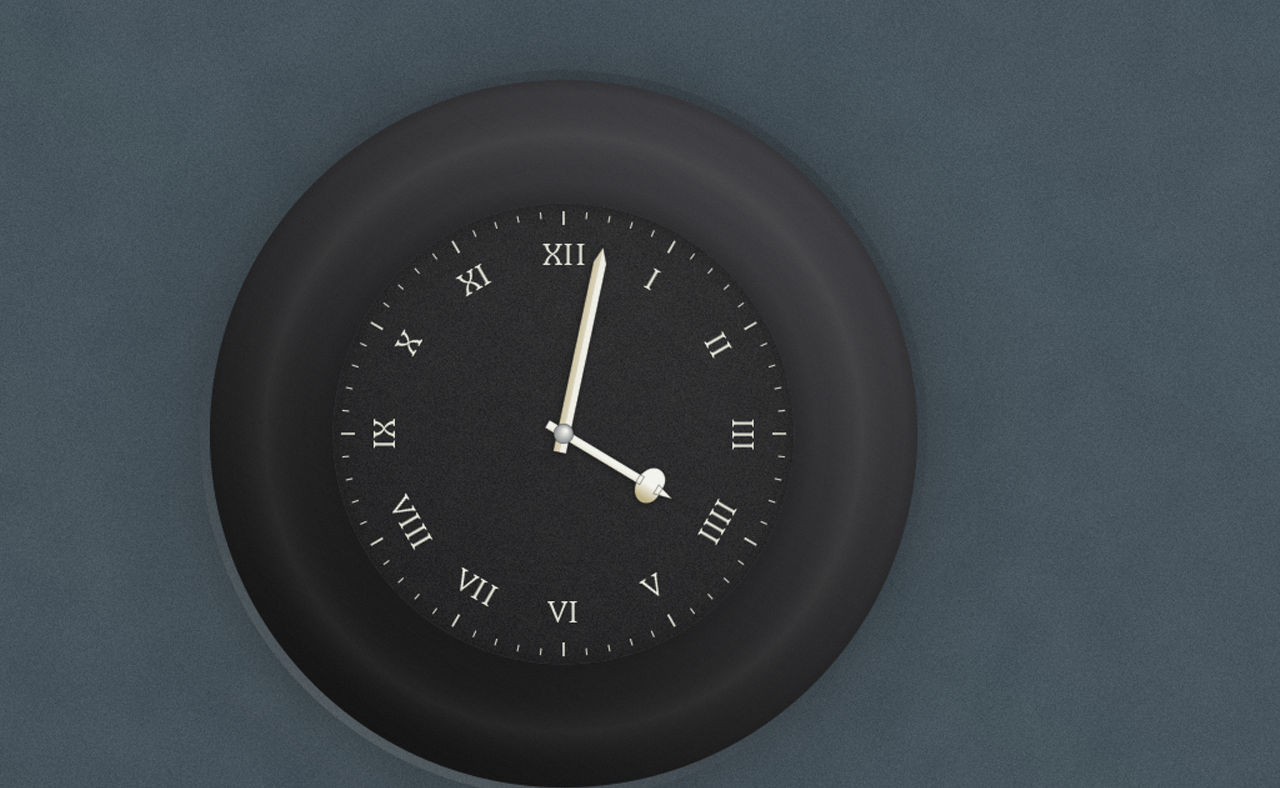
{"hour": 4, "minute": 2}
